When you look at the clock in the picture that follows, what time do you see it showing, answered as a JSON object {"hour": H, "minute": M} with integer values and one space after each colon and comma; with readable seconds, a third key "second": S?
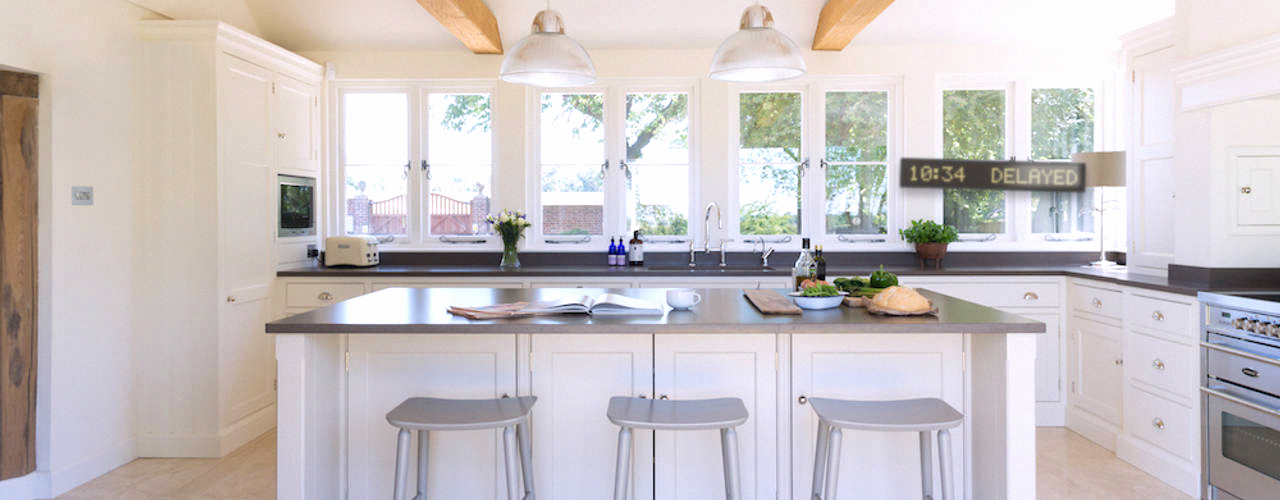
{"hour": 10, "minute": 34}
